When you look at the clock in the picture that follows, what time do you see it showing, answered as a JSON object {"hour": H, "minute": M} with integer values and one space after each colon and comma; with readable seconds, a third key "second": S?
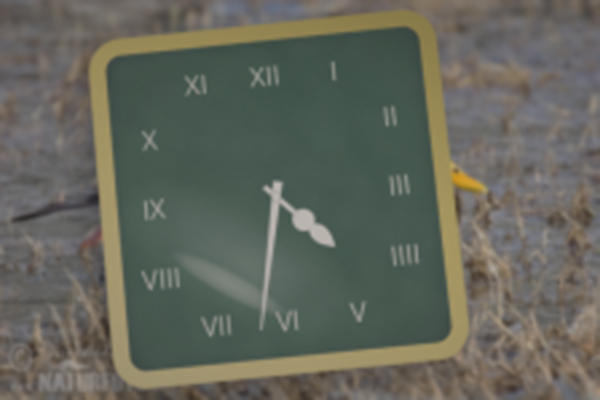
{"hour": 4, "minute": 32}
